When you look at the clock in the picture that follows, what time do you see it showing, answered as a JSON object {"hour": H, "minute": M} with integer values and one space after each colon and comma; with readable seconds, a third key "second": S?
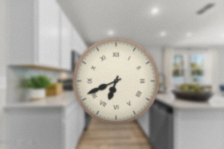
{"hour": 6, "minute": 41}
